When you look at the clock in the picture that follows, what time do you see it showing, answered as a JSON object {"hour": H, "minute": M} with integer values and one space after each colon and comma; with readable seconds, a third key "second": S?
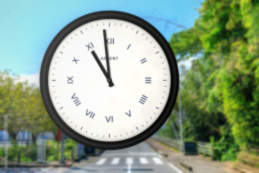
{"hour": 10, "minute": 59}
